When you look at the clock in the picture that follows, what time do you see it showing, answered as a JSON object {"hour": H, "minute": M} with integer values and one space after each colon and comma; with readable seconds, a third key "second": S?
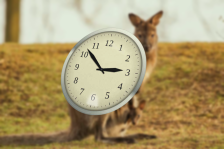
{"hour": 2, "minute": 52}
